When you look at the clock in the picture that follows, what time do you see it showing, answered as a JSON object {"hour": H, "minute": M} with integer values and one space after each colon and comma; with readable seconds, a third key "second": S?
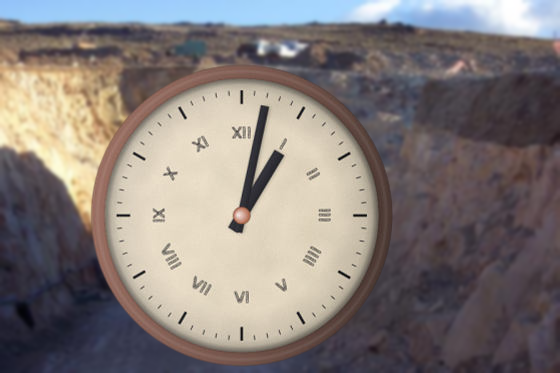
{"hour": 1, "minute": 2}
